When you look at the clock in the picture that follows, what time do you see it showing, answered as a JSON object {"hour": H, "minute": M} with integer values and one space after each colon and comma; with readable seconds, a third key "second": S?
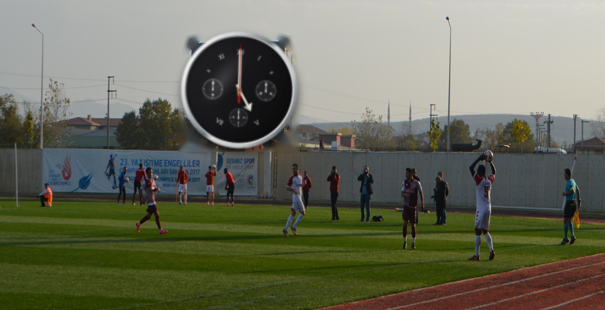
{"hour": 5, "minute": 0}
